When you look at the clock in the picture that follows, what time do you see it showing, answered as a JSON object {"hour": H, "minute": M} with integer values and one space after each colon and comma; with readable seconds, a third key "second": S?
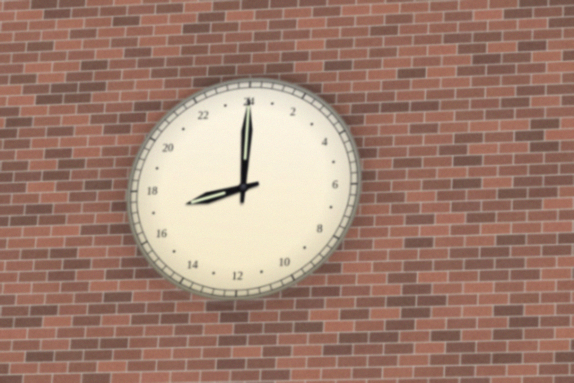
{"hour": 17, "minute": 0}
